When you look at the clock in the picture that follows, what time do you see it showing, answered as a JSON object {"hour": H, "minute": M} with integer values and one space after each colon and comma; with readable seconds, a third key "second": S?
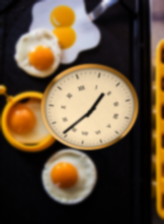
{"hour": 1, "minute": 41}
